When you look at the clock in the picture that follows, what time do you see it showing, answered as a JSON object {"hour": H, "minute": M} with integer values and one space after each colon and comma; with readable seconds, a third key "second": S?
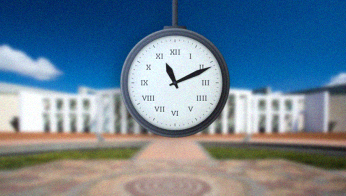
{"hour": 11, "minute": 11}
